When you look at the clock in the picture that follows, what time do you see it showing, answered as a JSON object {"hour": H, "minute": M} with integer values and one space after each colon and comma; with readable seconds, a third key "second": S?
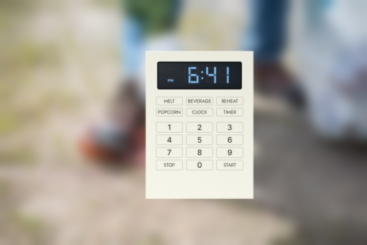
{"hour": 6, "minute": 41}
